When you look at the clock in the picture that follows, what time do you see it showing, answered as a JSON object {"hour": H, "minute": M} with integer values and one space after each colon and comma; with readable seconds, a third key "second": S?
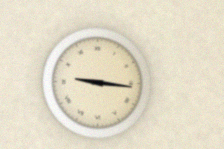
{"hour": 9, "minute": 16}
